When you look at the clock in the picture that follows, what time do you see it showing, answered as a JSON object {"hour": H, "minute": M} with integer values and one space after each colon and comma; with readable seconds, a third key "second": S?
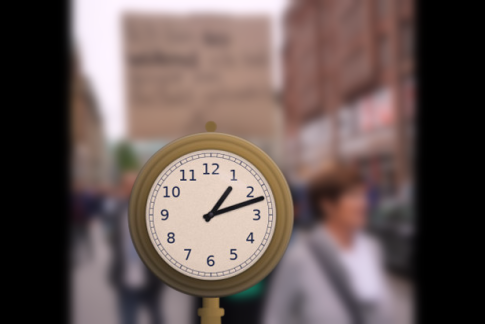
{"hour": 1, "minute": 12}
